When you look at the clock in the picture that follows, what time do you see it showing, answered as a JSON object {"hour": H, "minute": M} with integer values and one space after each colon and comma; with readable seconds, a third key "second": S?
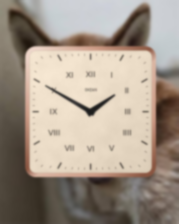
{"hour": 1, "minute": 50}
